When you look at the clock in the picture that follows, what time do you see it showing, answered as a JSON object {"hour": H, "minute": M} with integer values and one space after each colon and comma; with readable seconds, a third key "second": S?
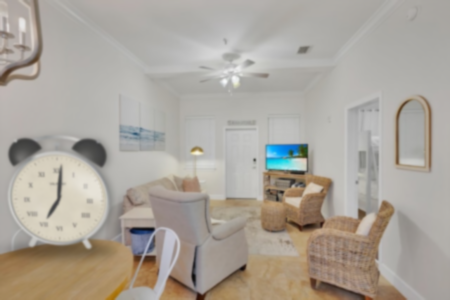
{"hour": 7, "minute": 1}
